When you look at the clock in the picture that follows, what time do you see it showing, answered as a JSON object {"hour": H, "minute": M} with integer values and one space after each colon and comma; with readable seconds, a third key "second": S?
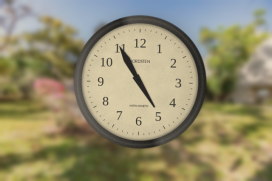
{"hour": 4, "minute": 55}
